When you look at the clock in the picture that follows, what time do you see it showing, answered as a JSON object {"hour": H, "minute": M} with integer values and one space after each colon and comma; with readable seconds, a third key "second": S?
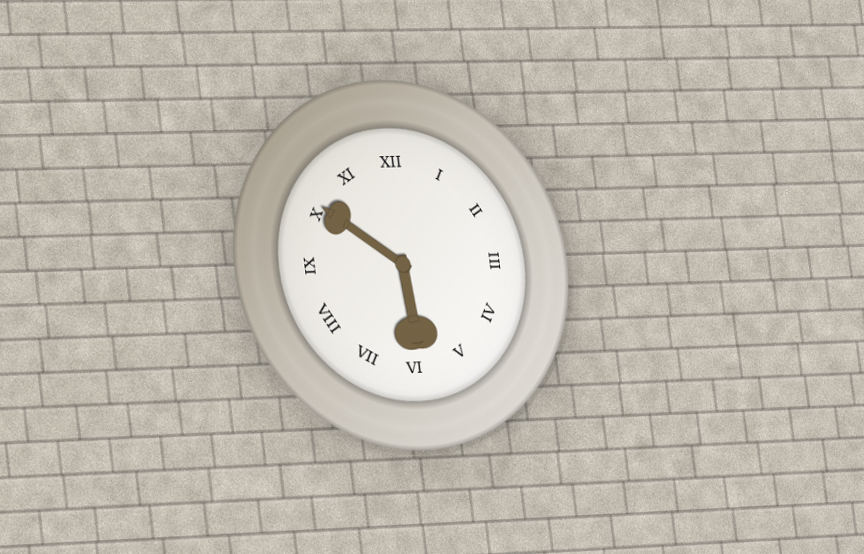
{"hour": 5, "minute": 51}
